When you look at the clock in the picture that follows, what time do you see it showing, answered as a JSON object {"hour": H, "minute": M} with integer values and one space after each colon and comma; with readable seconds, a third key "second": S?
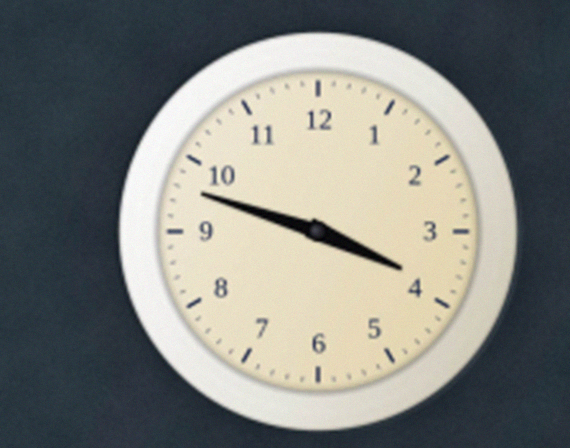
{"hour": 3, "minute": 48}
